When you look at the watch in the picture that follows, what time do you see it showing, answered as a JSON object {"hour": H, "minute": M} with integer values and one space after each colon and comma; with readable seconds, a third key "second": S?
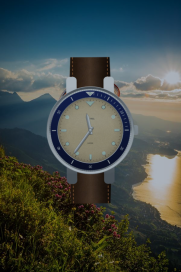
{"hour": 11, "minute": 36}
